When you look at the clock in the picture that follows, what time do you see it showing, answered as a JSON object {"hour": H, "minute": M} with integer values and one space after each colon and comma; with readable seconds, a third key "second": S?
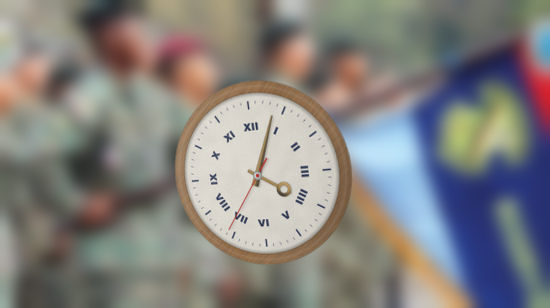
{"hour": 4, "minute": 3, "second": 36}
